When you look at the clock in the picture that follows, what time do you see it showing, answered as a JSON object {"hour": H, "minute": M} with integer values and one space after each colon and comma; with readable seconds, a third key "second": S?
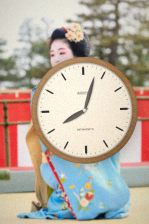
{"hour": 8, "minute": 3}
